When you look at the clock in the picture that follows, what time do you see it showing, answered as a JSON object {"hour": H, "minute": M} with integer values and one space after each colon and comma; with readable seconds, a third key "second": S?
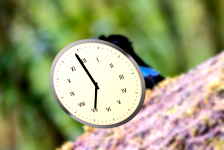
{"hour": 6, "minute": 59}
